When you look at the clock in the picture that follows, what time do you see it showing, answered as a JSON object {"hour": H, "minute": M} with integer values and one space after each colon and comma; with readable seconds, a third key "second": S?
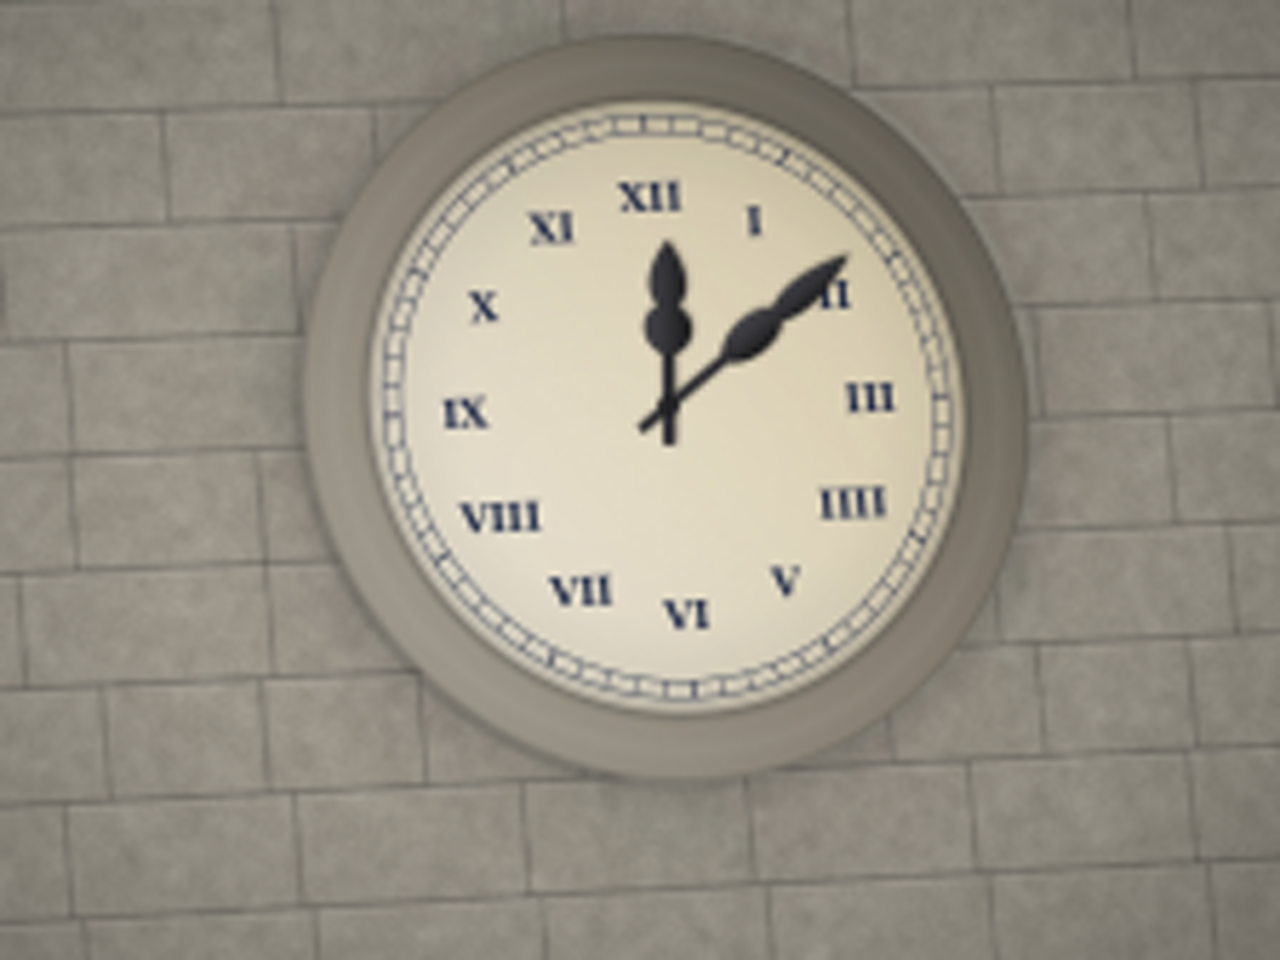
{"hour": 12, "minute": 9}
